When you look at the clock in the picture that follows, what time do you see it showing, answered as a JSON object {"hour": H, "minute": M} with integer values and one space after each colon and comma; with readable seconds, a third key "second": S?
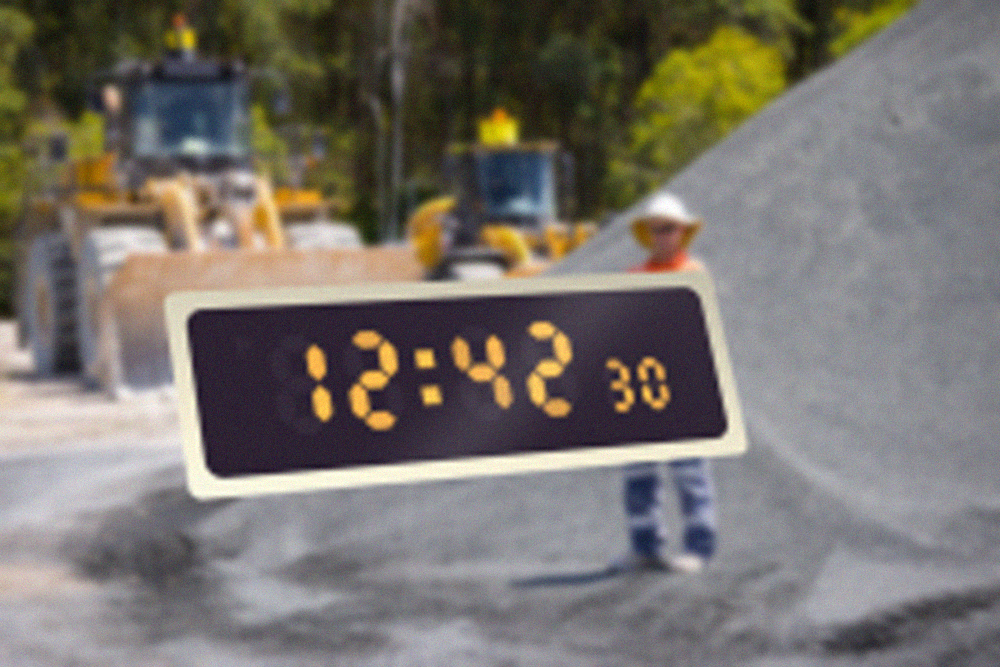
{"hour": 12, "minute": 42, "second": 30}
